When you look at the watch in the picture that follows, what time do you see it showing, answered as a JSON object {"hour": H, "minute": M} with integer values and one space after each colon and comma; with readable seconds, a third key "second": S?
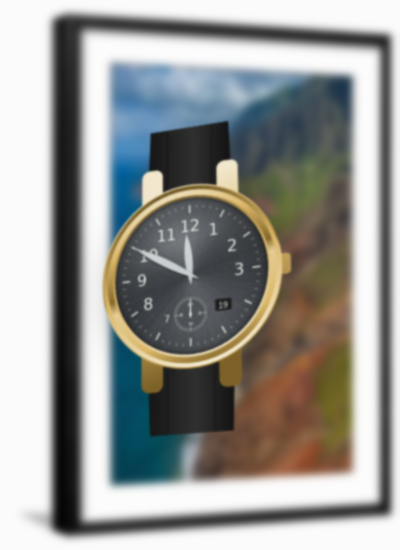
{"hour": 11, "minute": 50}
